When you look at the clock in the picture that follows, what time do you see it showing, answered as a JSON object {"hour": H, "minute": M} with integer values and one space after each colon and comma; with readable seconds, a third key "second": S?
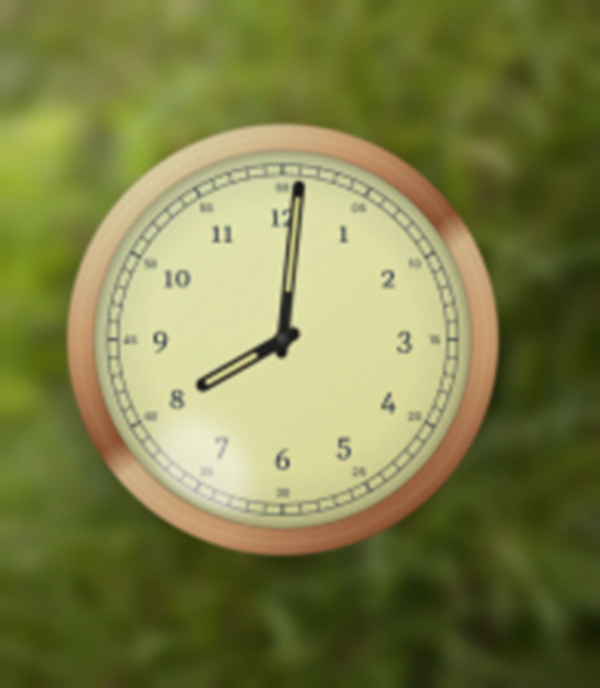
{"hour": 8, "minute": 1}
